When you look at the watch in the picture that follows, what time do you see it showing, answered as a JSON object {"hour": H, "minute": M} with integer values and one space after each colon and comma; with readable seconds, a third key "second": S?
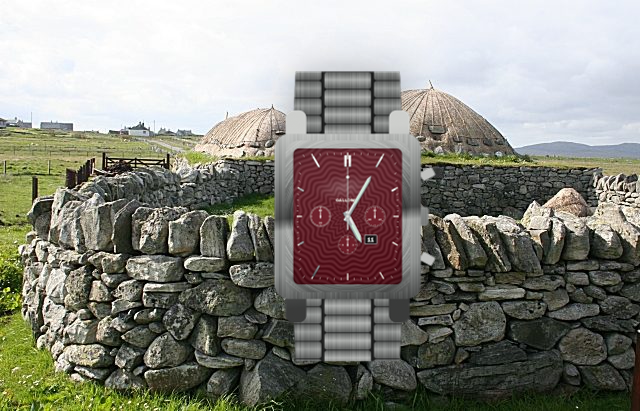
{"hour": 5, "minute": 5}
